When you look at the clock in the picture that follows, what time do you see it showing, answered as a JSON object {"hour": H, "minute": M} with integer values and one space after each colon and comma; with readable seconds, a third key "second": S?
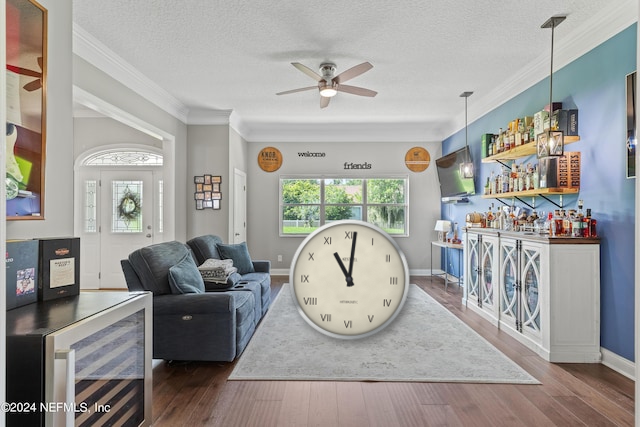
{"hour": 11, "minute": 1}
